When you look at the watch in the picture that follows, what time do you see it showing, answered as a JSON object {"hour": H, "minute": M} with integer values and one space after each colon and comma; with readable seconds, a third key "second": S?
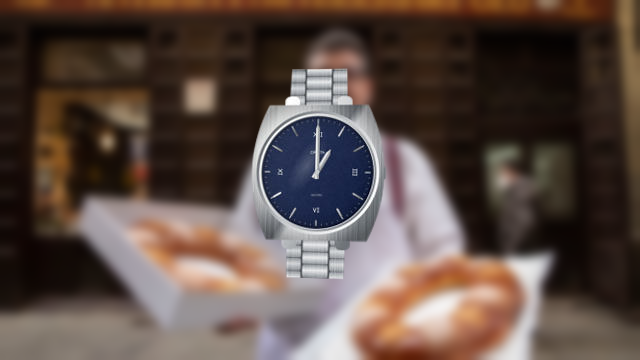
{"hour": 1, "minute": 0}
